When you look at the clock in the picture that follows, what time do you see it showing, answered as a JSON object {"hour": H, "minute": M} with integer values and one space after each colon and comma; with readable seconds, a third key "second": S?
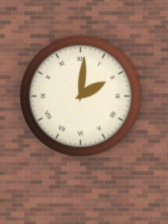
{"hour": 2, "minute": 1}
